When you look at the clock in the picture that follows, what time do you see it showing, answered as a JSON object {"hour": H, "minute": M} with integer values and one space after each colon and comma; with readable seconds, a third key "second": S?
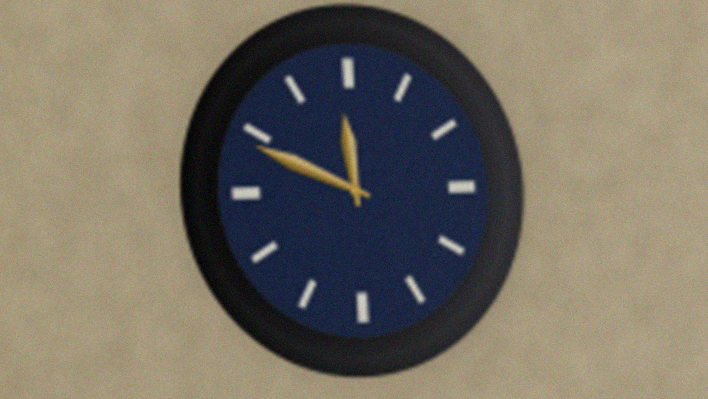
{"hour": 11, "minute": 49}
